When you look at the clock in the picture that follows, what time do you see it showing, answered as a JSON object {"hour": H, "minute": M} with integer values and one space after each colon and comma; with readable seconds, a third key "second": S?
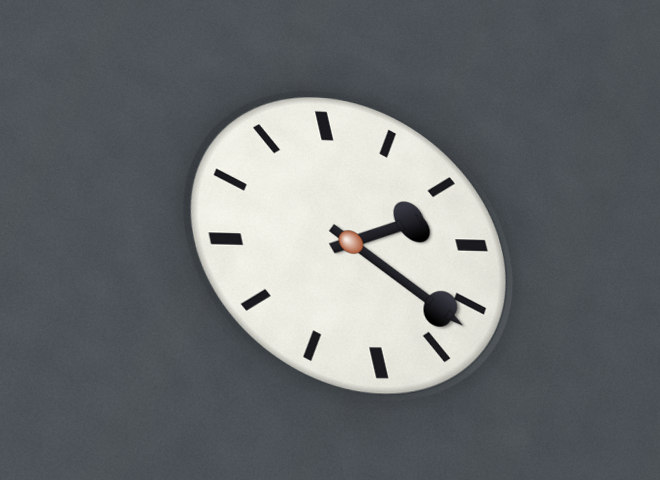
{"hour": 2, "minute": 22}
